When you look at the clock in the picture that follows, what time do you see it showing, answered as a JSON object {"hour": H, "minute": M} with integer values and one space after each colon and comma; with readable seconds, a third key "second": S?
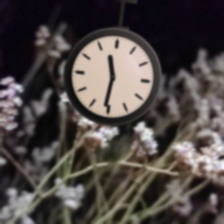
{"hour": 11, "minute": 31}
